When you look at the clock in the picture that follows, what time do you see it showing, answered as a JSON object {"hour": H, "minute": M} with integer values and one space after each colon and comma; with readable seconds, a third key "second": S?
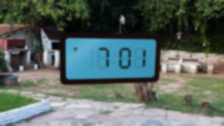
{"hour": 7, "minute": 1}
